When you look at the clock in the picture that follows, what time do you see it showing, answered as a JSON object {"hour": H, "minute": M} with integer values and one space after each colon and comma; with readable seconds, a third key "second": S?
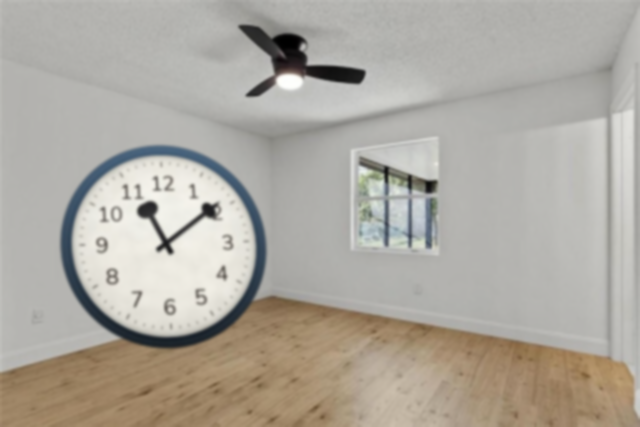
{"hour": 11, "minute": 9}
